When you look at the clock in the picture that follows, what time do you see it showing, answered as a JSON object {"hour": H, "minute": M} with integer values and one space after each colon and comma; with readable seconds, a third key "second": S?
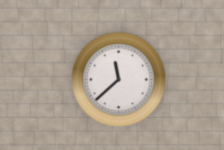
{"hour": 11, "minute": 38}
